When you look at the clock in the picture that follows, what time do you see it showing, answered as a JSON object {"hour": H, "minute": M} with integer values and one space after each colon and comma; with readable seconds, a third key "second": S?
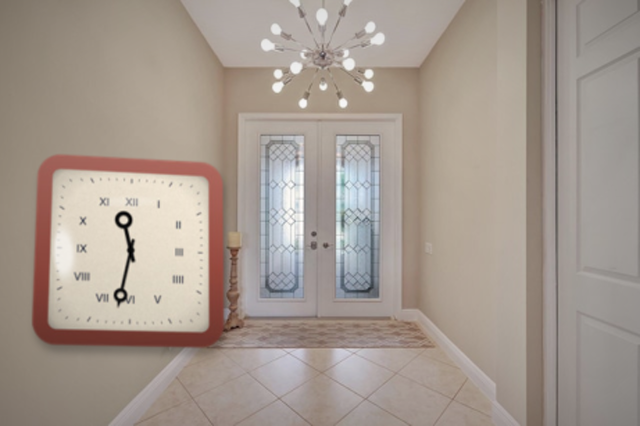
{"hour": 11, "minute": 32}
